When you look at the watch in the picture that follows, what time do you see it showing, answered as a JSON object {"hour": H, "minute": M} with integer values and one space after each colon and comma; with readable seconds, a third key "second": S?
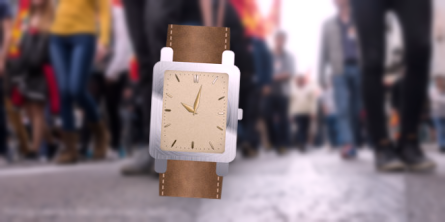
{"hour": 10, "minute": 2}
